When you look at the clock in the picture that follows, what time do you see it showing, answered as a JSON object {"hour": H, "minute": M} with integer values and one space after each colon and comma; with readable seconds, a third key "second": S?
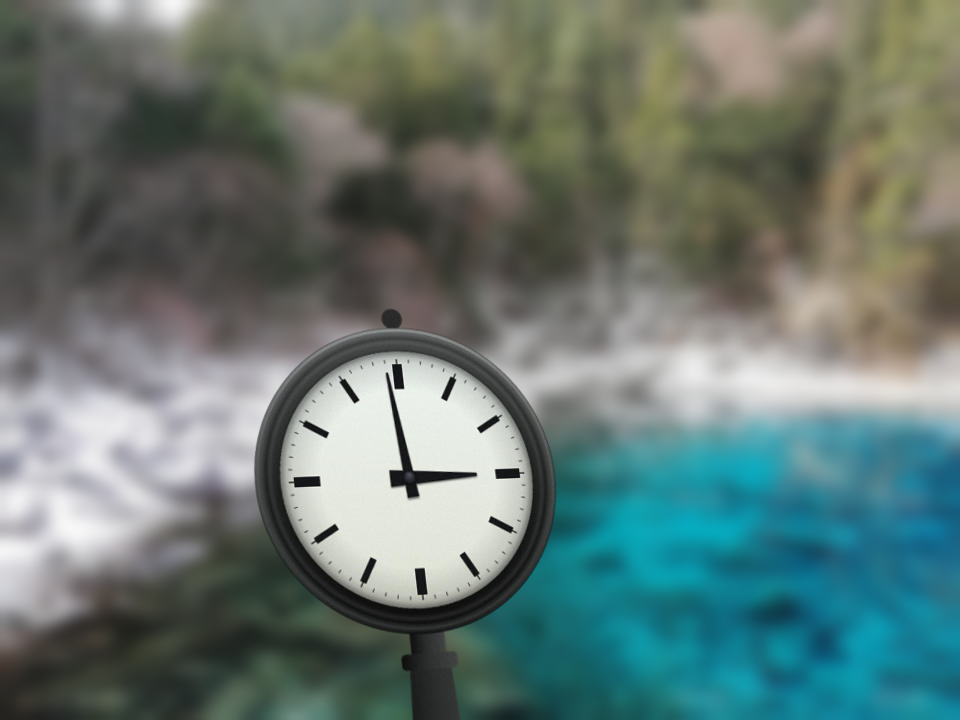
{"hour": 2, "minute": 59}
